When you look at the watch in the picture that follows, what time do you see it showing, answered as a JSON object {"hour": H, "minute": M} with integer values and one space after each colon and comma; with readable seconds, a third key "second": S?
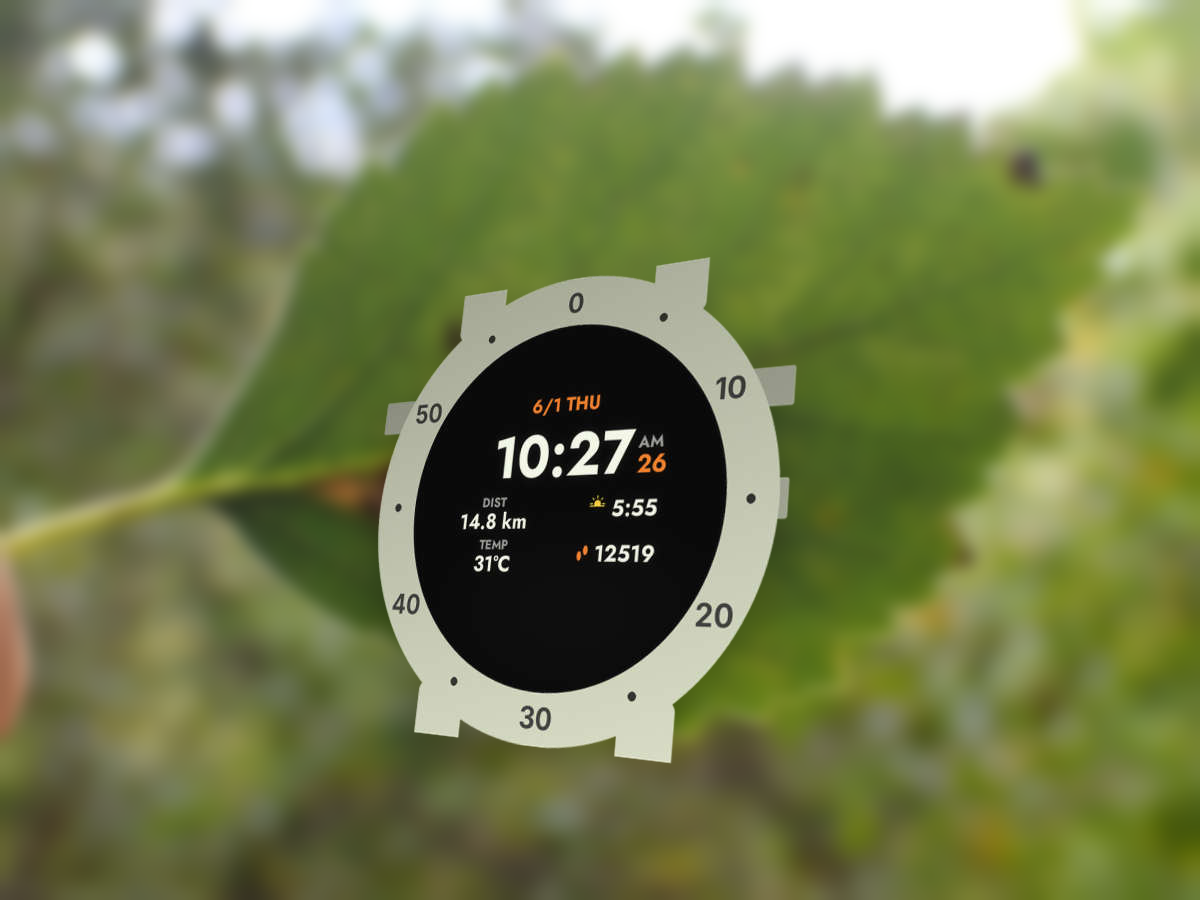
{"hour": 10, "minute": 27, "second": 26}
